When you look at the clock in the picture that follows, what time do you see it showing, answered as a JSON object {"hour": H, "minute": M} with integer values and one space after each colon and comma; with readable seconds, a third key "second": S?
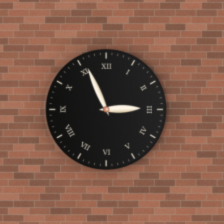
{"hour": 2, "minute": 56}
